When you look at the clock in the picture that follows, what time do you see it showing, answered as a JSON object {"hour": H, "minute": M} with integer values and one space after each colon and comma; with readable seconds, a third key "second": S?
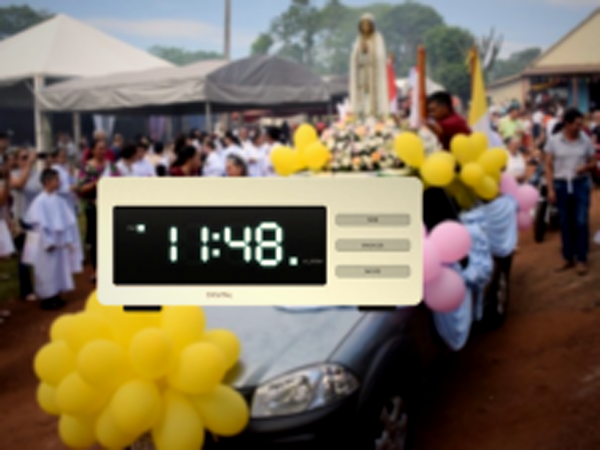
{"hour": 11, "minute": 48}
